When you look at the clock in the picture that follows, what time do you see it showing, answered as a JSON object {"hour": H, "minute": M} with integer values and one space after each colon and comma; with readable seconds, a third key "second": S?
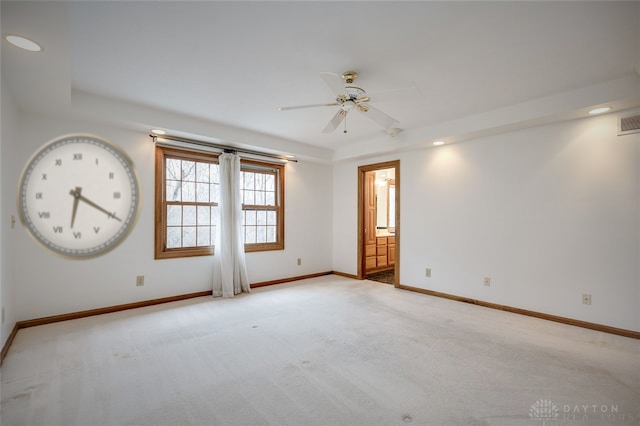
{"hour": 6, "minute": 20}
